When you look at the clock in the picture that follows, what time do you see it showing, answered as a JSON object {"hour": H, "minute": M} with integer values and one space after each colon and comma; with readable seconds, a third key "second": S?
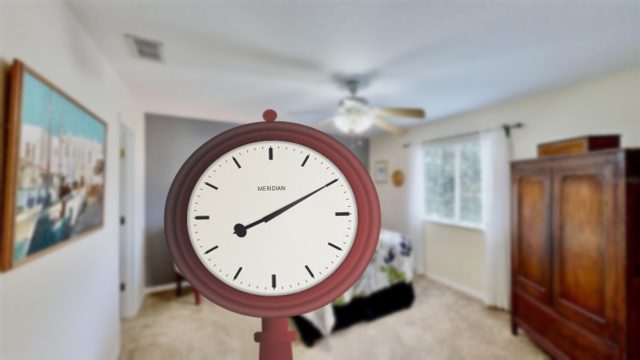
{"hour": 8, "minute": 10}
